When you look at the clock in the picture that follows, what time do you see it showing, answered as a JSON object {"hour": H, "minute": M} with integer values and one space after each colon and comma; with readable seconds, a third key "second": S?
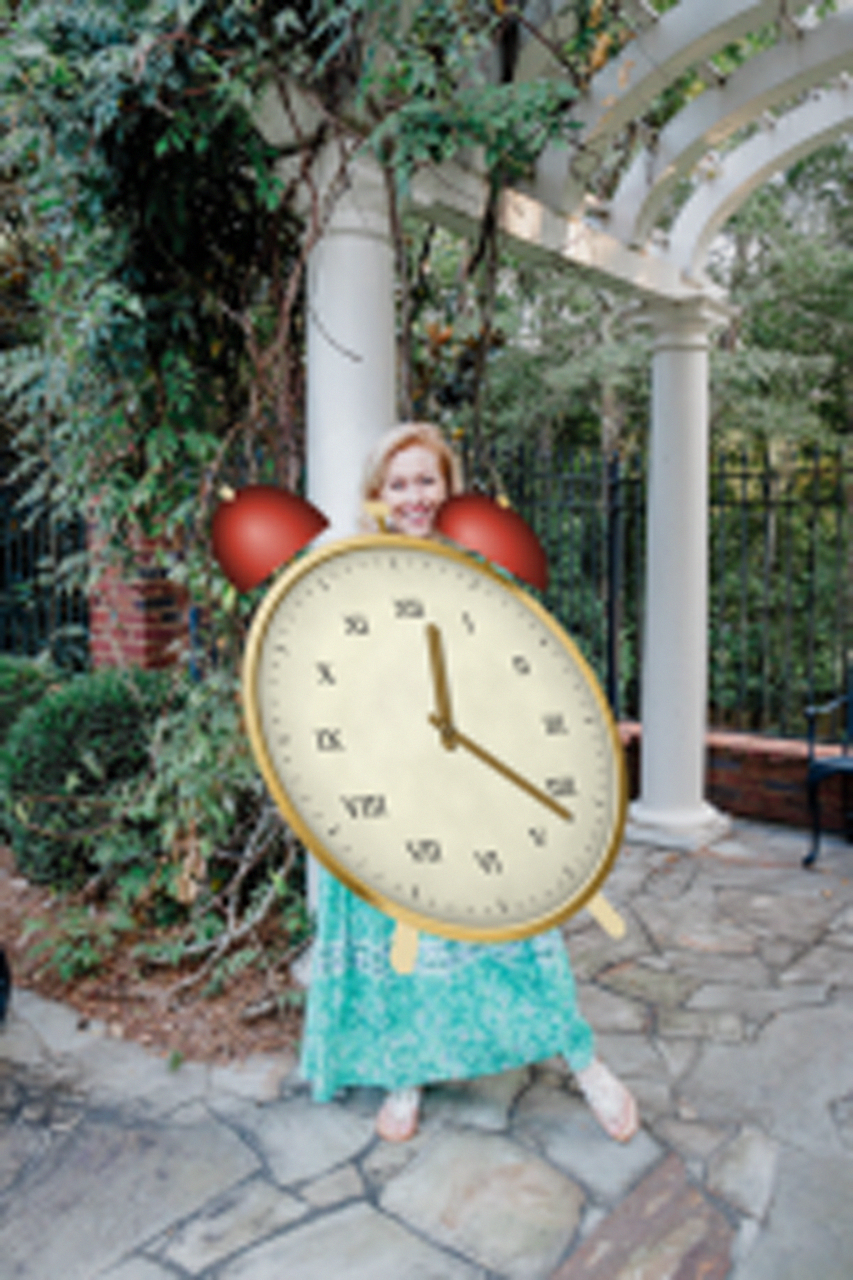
{"hour": 12, "minute": 22}
